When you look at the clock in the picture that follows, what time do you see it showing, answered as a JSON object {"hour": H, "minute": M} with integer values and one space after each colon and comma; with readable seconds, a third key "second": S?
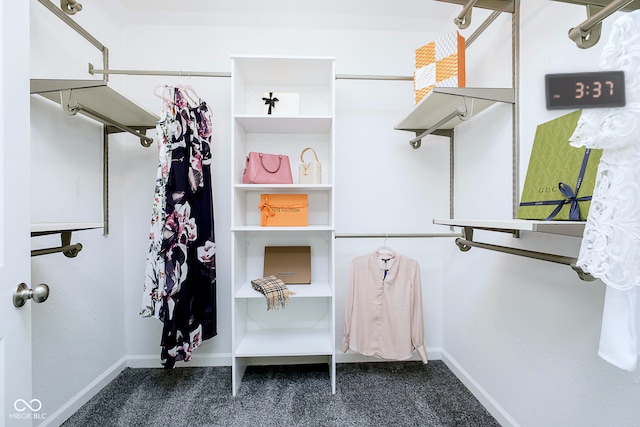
{"hour": 3, "minute": 37}
